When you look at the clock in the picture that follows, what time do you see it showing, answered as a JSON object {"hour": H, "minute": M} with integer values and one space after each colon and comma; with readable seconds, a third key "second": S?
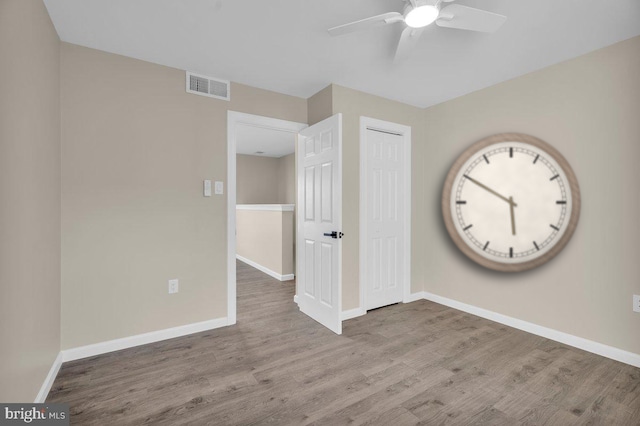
{"hour": 5, "minute": 50}
